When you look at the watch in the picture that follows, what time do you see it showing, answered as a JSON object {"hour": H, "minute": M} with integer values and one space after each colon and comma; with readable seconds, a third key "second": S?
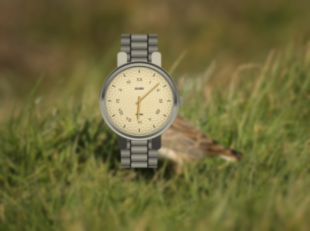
{"hour": 6, "minute": 8}
